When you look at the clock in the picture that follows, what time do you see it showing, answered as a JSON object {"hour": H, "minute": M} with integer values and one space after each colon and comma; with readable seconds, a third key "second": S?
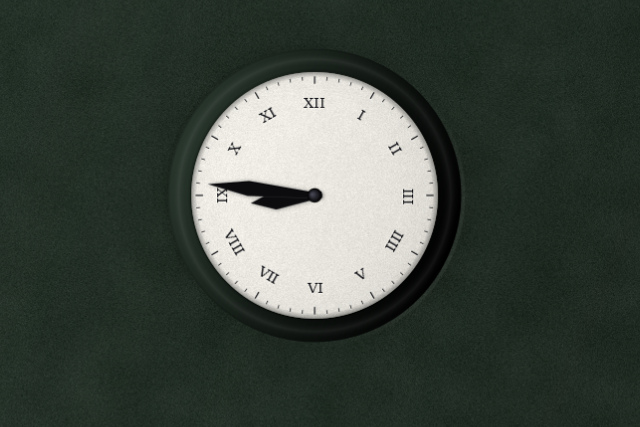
{"hour": 8, "minute": 46}
